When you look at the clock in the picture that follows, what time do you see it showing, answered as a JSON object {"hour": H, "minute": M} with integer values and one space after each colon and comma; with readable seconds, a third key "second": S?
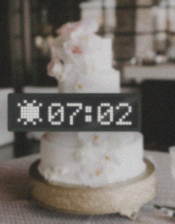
{"hour": 7, "minute": 2}
